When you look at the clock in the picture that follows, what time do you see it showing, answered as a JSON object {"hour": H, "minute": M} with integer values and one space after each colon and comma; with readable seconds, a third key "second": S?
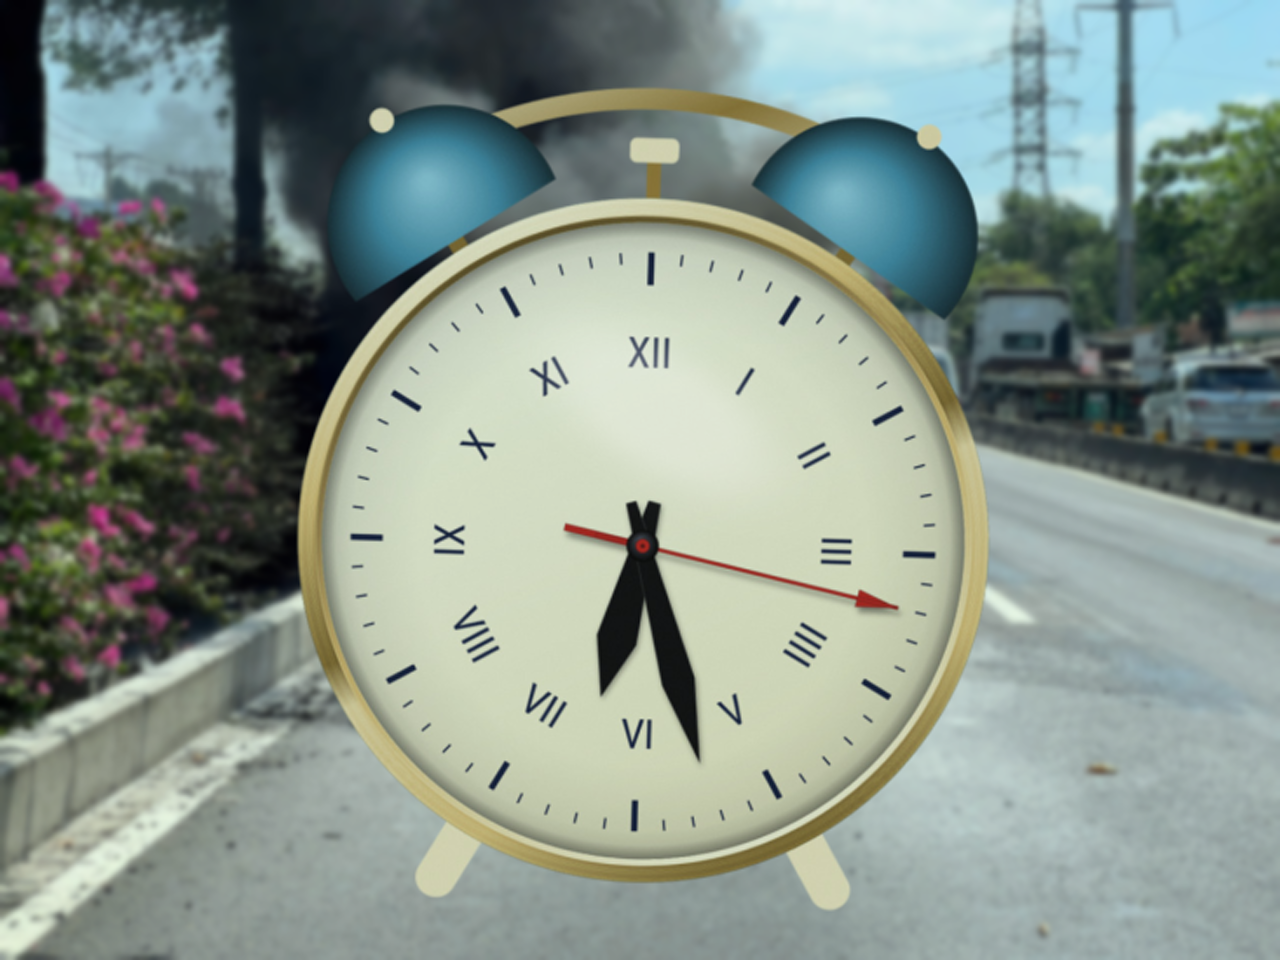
{"hour": 6, "minute": 27, "second": 17}
